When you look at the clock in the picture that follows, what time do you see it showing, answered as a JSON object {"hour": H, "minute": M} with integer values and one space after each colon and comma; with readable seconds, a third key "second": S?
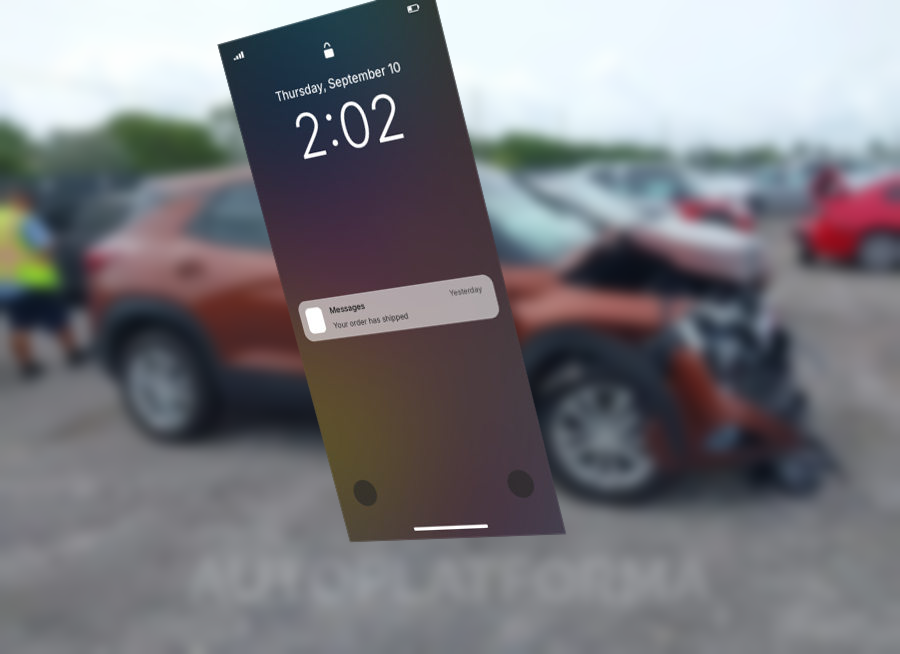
{"hour": 2, "minute": 2}
